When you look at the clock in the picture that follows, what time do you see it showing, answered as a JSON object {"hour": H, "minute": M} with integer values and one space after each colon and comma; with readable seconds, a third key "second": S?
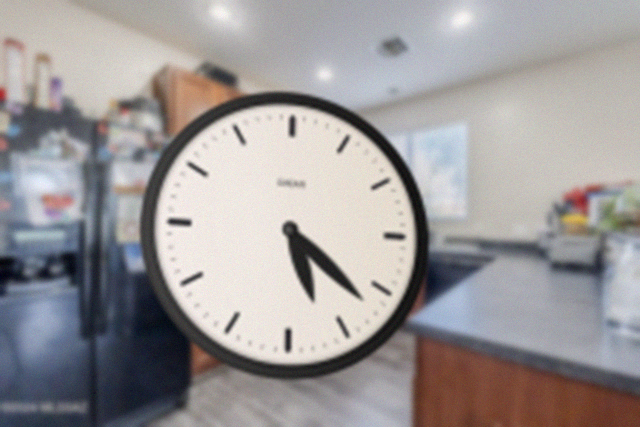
{"hour": 5, "minute": 22}
